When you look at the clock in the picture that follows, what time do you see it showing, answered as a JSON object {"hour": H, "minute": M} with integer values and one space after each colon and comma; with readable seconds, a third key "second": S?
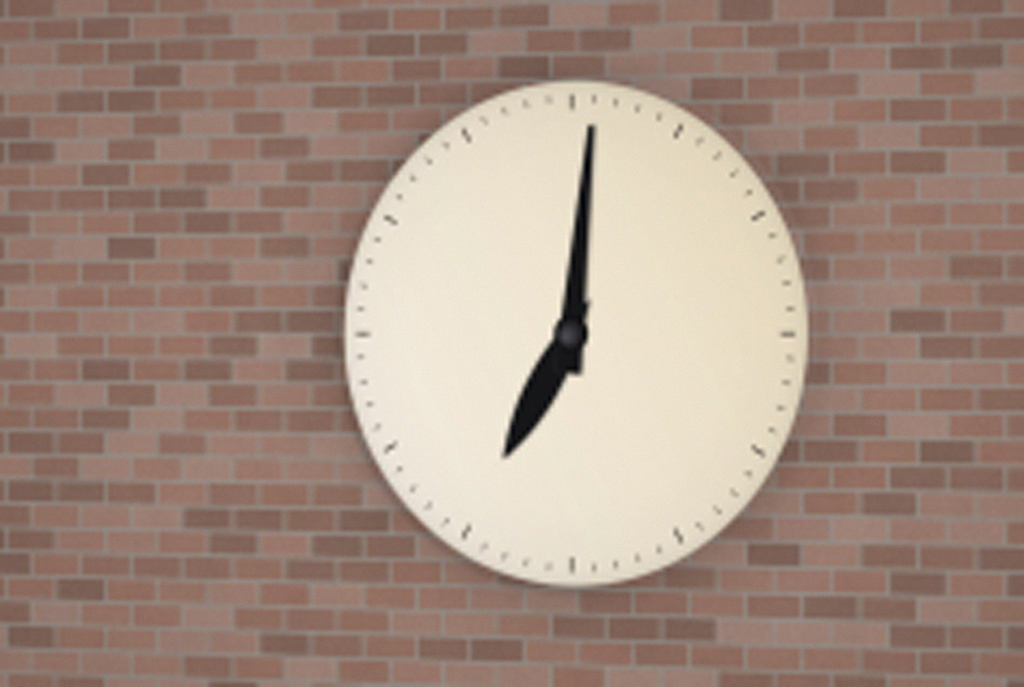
{"hour": 7, "minute": 1}
